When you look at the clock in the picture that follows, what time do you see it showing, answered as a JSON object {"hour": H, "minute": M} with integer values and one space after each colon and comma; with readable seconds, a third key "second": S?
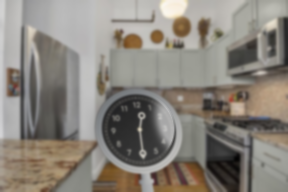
{"hour": 12, "minute": 30}
